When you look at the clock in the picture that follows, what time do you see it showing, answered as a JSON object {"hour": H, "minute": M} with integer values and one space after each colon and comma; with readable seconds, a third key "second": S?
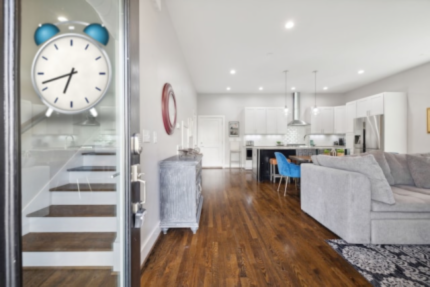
{"hour": 6, "minute": 42}
